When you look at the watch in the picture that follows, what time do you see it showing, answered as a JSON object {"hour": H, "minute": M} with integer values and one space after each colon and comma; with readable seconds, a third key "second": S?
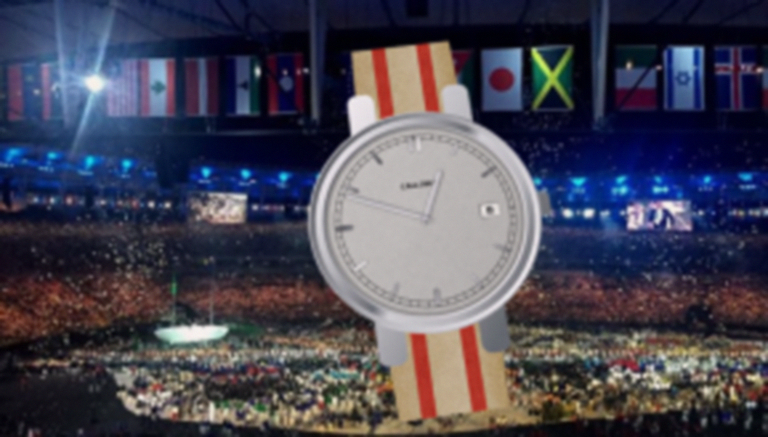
{"hour": 12, "minute": 49}
